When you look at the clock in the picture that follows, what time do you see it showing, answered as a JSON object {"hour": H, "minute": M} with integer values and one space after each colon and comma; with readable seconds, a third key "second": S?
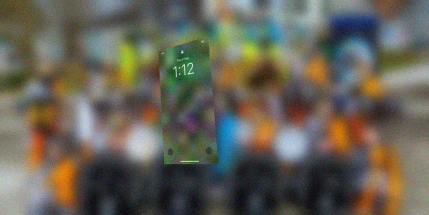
{"hour": 1, "minute": 12}
